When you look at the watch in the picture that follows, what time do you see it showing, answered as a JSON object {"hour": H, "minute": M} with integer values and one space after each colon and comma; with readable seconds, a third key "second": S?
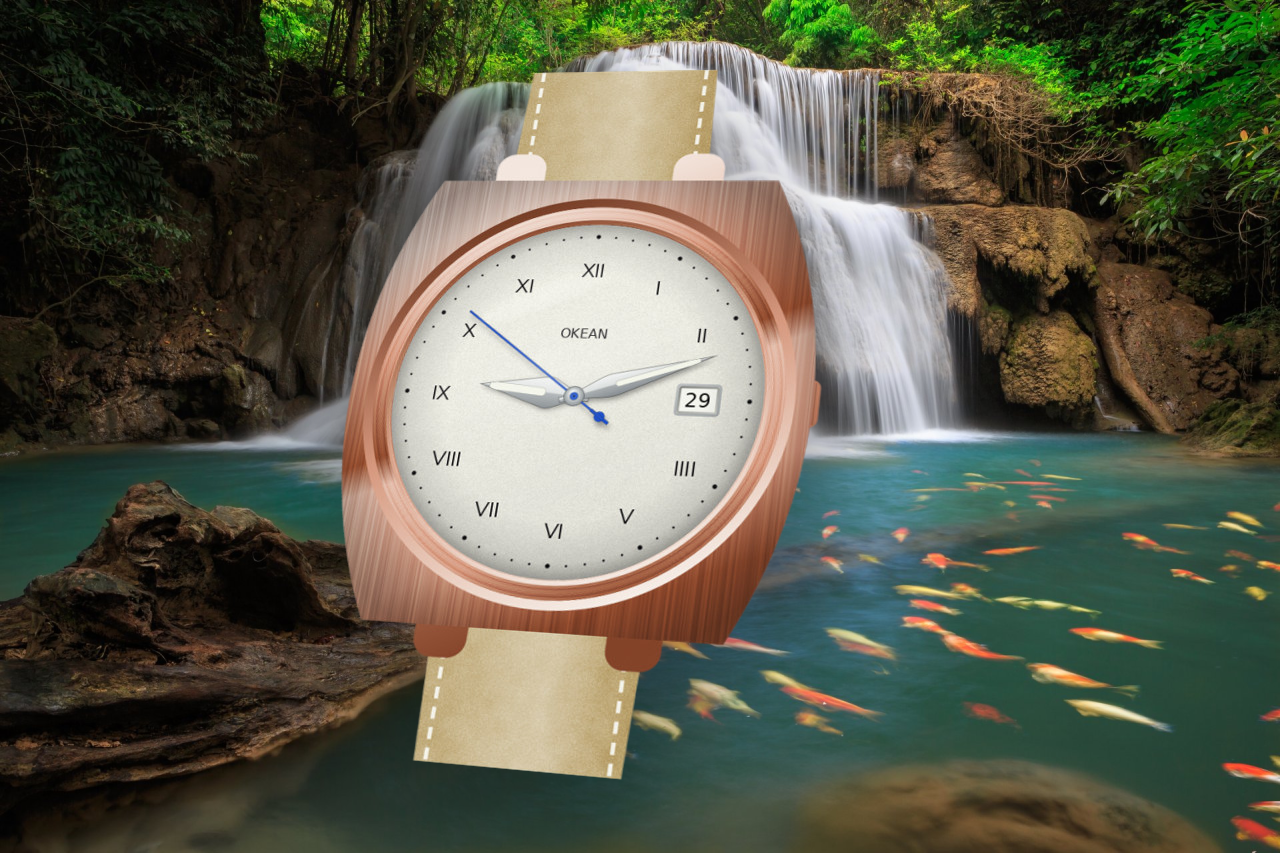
{"hour": 9, "minute": 11, "second": 51}
